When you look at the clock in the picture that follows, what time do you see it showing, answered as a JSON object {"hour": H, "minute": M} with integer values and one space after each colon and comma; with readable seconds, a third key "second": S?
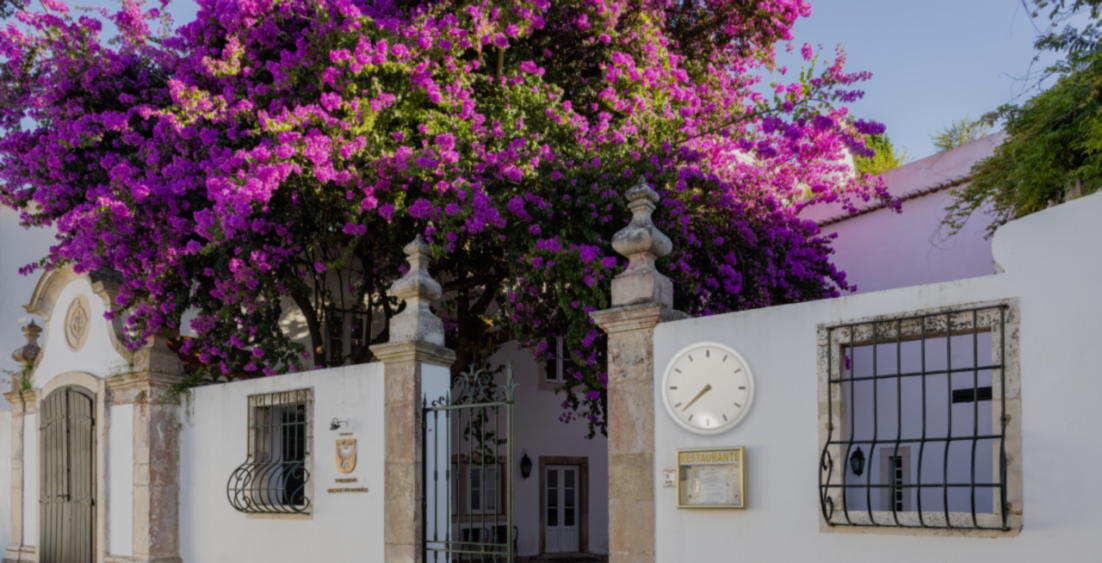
{"hour": 7, "minute": 38}
